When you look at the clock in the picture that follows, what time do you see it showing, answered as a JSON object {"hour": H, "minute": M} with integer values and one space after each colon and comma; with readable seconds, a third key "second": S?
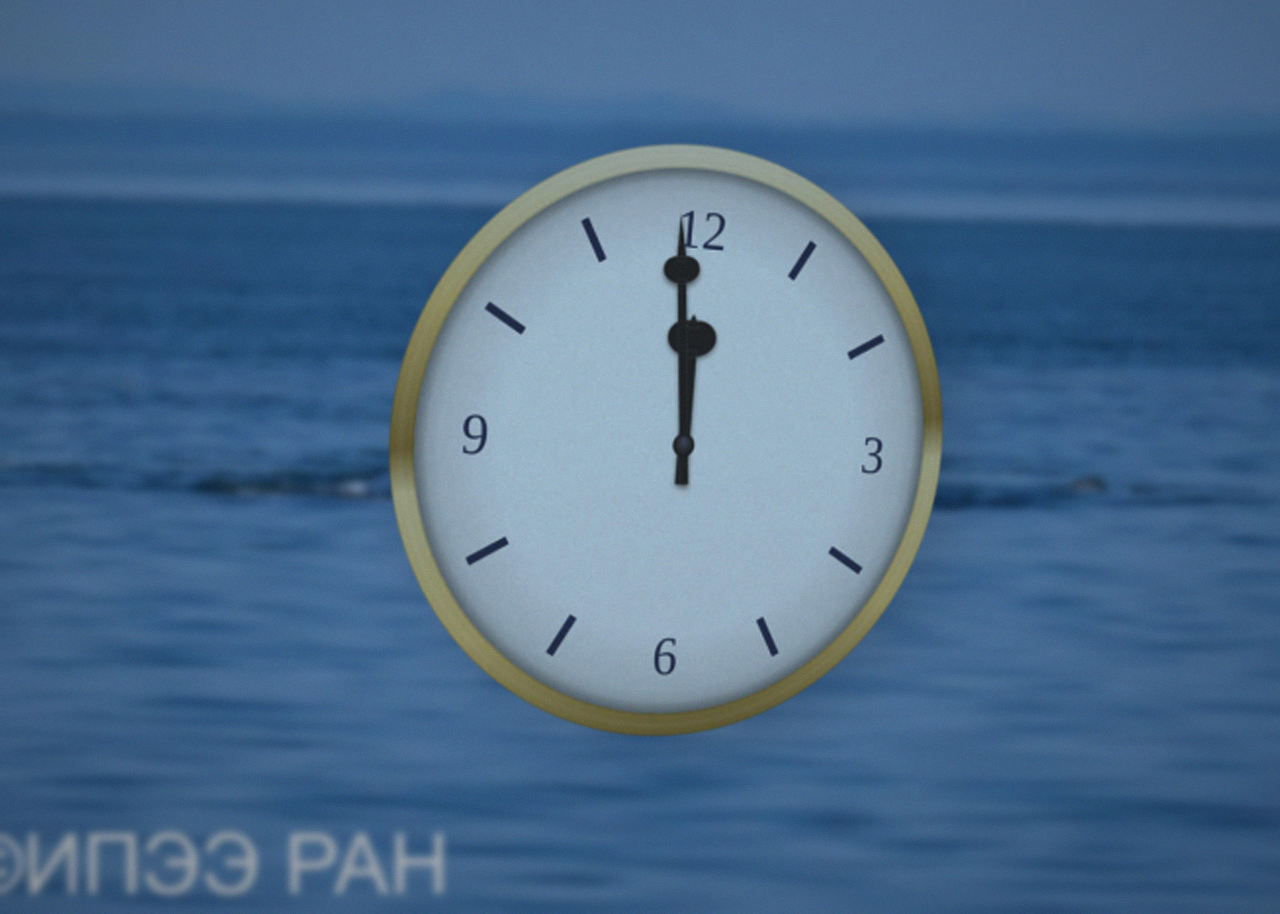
{"hour": 11, "minute": 59}
